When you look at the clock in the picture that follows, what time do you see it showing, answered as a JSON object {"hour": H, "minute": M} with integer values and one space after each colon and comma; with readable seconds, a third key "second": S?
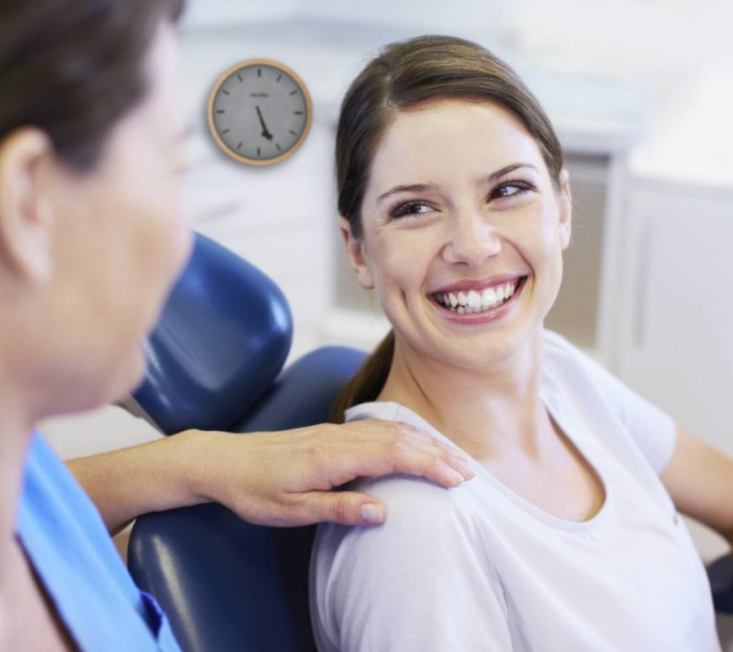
{"hour": 5, "minute": 26}
